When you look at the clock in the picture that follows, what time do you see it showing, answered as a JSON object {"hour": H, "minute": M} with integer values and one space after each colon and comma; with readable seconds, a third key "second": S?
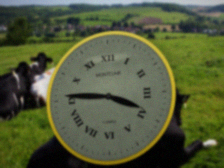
{"hour": 3, "minute": 46}
